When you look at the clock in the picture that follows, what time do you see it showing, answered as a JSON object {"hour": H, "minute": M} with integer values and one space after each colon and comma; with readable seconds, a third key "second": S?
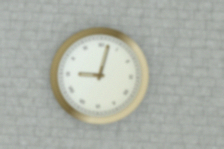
{"hour": 9, "minute": 2}
